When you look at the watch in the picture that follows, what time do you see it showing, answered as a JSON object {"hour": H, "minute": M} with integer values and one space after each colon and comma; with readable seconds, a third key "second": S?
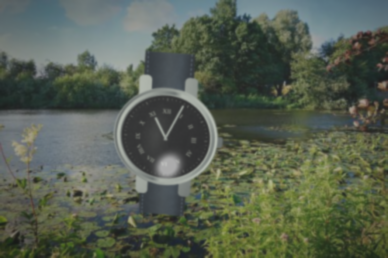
{"hour": 11, "minute": 4}
